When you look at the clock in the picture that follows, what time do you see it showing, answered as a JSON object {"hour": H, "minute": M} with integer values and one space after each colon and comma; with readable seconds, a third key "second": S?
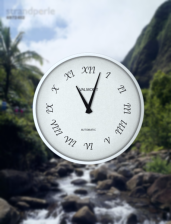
{"hour": 11, "minute": 3}
